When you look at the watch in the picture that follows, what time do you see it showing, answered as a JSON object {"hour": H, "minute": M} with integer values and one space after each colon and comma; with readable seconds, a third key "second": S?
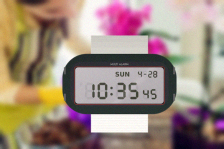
{"hour": 10, "minute": 35, "second": 45}
